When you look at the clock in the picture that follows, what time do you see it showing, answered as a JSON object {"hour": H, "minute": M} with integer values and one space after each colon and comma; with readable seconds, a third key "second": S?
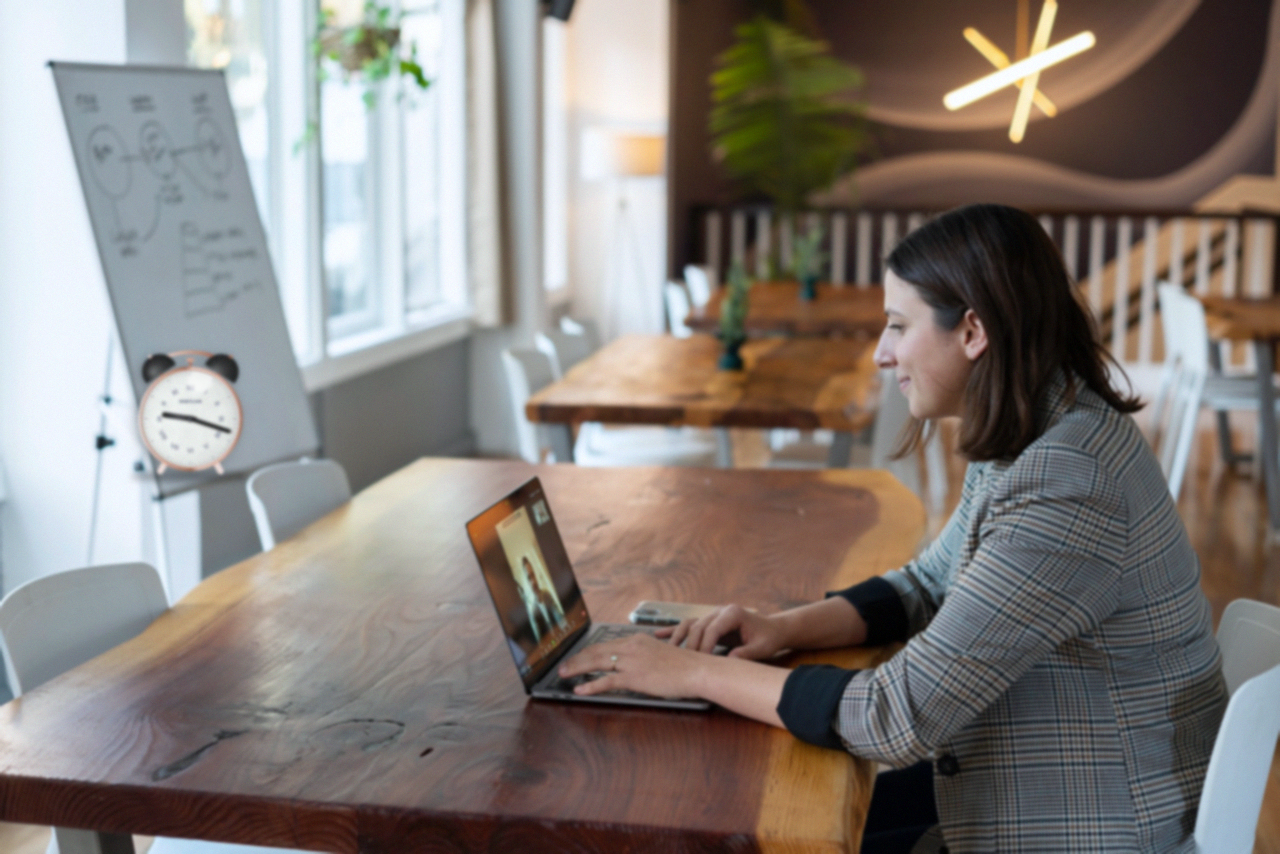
{"hour": 9, "minute": 18}
